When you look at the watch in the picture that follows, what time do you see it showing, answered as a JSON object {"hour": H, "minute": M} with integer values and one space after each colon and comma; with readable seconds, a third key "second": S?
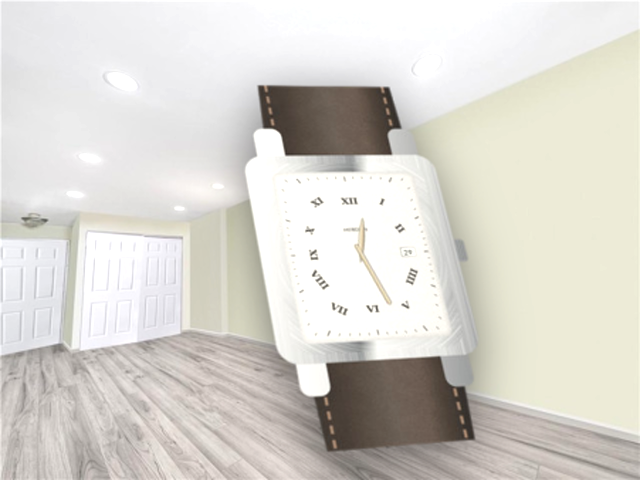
{"hour": 12, "minute": 27}
